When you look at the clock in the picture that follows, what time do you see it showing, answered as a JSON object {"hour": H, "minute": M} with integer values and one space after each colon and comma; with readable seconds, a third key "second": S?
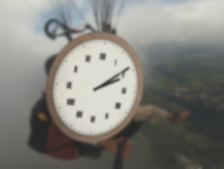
{"hour": 2, "minute": 9}
